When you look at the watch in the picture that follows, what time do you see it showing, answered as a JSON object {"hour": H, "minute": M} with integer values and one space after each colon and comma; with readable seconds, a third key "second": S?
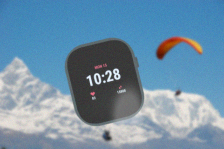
{"hour": 10, "minute": 28}
